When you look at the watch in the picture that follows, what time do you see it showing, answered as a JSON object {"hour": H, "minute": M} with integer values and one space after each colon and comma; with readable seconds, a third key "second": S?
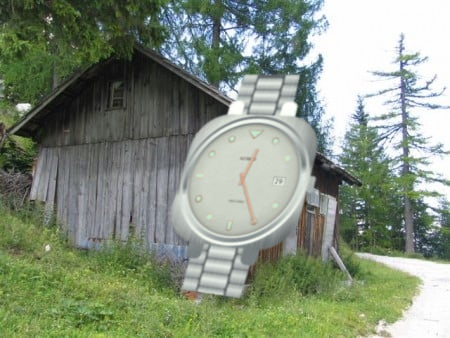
{"hour": 12, "minute": 25}
